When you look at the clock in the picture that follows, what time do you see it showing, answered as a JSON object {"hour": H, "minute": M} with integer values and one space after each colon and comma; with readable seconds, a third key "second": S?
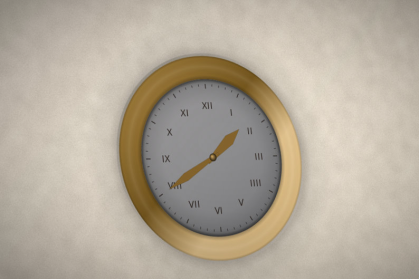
{"hour": 1, "minute": 40}
